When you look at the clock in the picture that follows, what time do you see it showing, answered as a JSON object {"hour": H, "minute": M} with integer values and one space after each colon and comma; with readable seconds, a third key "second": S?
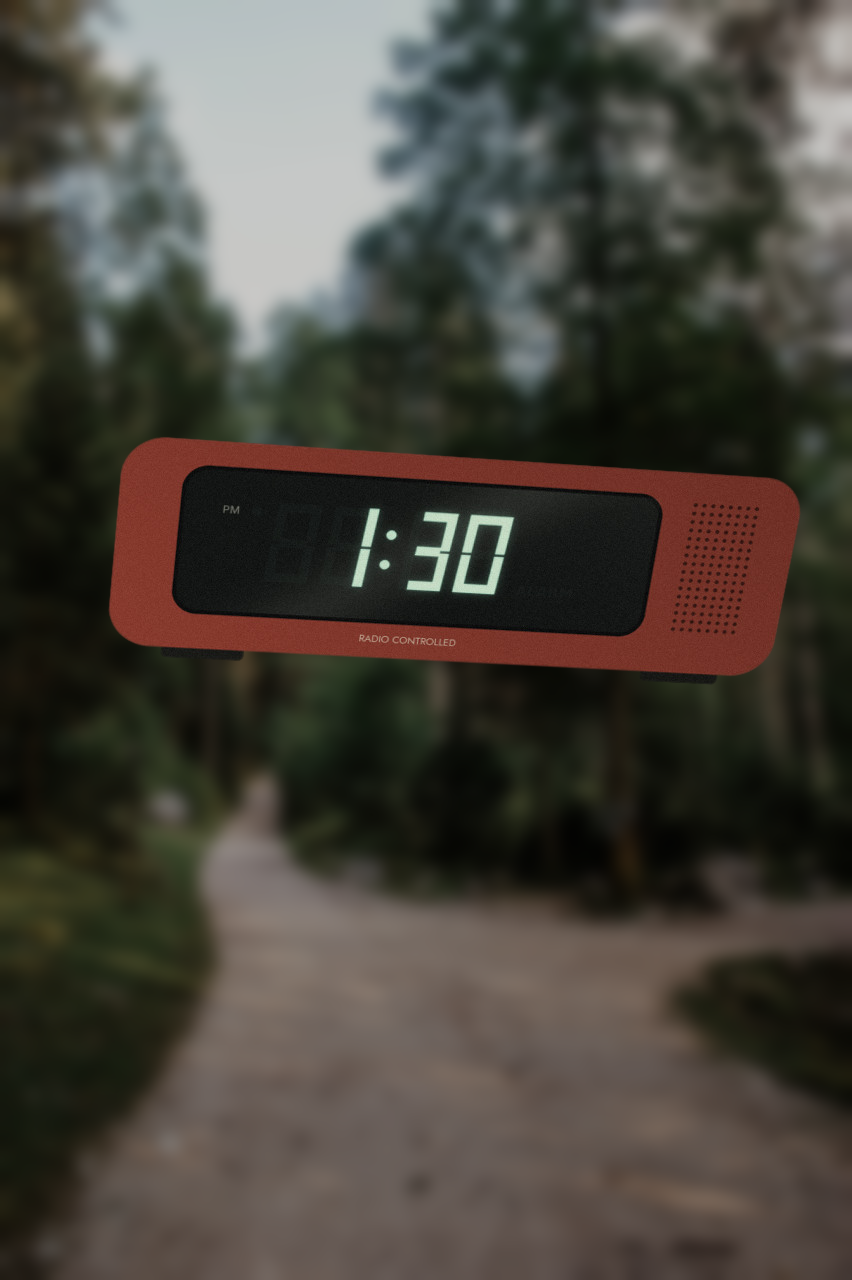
{"hour": 1, "minute": 30}
